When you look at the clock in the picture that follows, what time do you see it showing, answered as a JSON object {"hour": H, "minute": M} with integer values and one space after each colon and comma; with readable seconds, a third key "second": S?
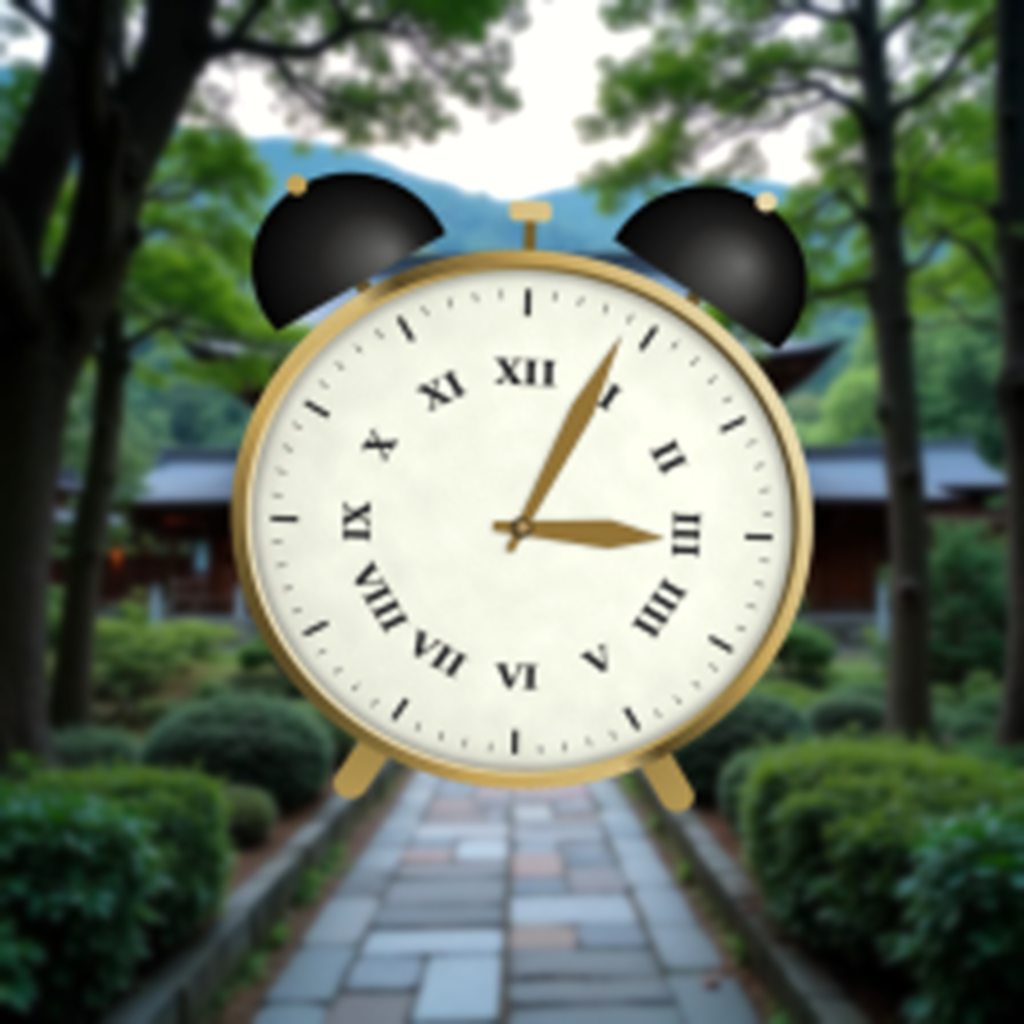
{"hour": 3, "minute": 4}
